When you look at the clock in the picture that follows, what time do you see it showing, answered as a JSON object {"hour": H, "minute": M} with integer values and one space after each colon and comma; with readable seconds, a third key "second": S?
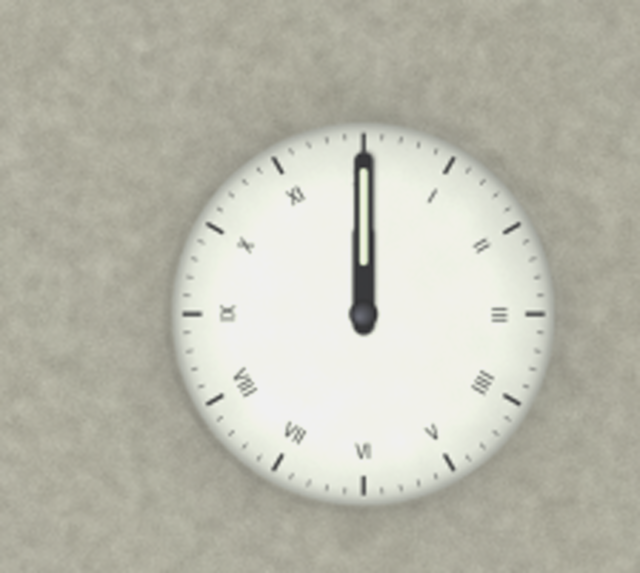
{"hour": 12, "minute": 0}
